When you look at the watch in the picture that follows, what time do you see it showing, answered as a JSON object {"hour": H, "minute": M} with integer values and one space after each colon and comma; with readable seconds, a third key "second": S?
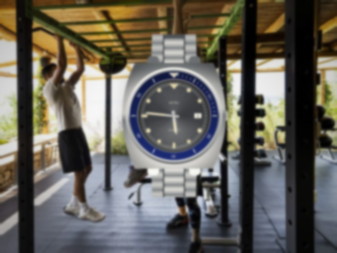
{"hour": 5, "minute": 46}
